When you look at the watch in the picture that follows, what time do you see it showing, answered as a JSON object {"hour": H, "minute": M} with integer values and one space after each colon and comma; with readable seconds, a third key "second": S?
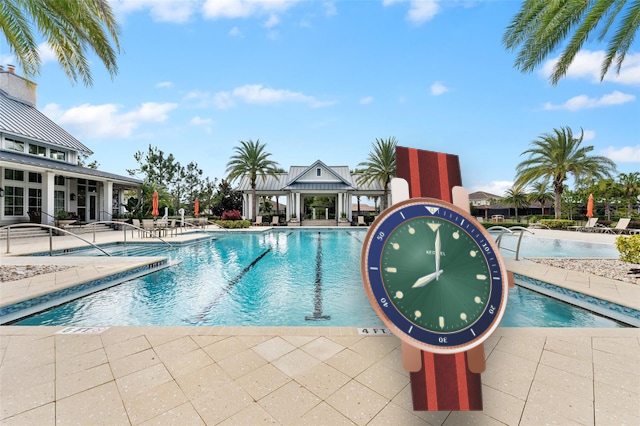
{"hour": 8, "minute": 1}
